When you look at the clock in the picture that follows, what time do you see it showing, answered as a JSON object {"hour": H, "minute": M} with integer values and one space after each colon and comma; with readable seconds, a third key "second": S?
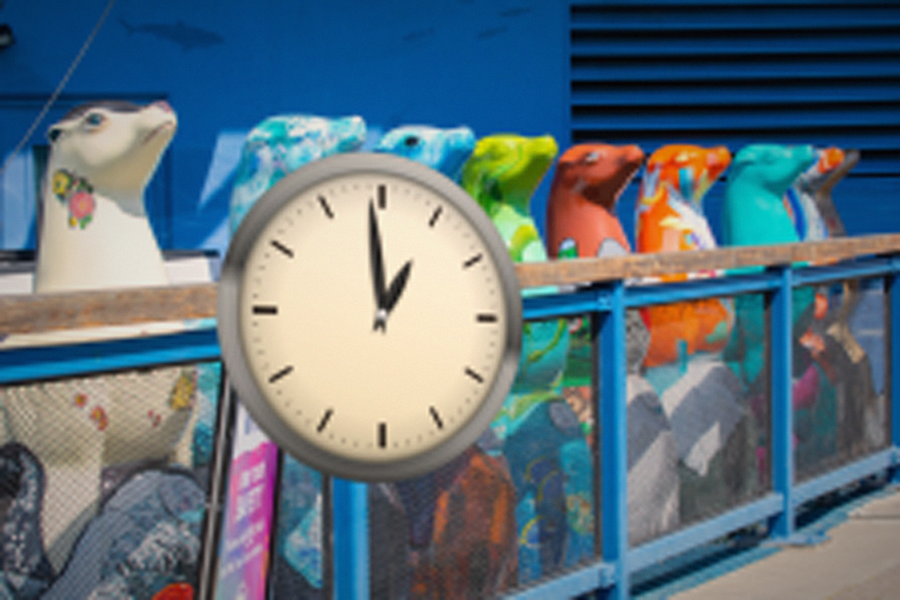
{"hour": 12, "minute": 59}
